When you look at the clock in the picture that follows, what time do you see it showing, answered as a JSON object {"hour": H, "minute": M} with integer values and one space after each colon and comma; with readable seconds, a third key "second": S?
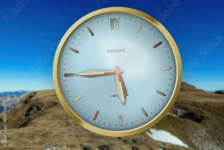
{"hour": 5, "minute": 45}
